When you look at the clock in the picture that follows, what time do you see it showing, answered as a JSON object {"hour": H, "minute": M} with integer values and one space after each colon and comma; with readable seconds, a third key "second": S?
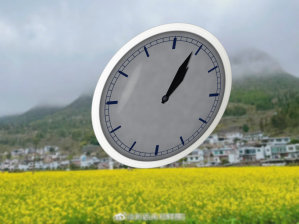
{"hour": 1, "minute": 4}
